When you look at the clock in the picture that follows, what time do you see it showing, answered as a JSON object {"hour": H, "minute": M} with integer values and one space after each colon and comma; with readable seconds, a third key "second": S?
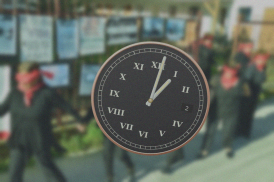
{"hour": 1, "minute": 1}
